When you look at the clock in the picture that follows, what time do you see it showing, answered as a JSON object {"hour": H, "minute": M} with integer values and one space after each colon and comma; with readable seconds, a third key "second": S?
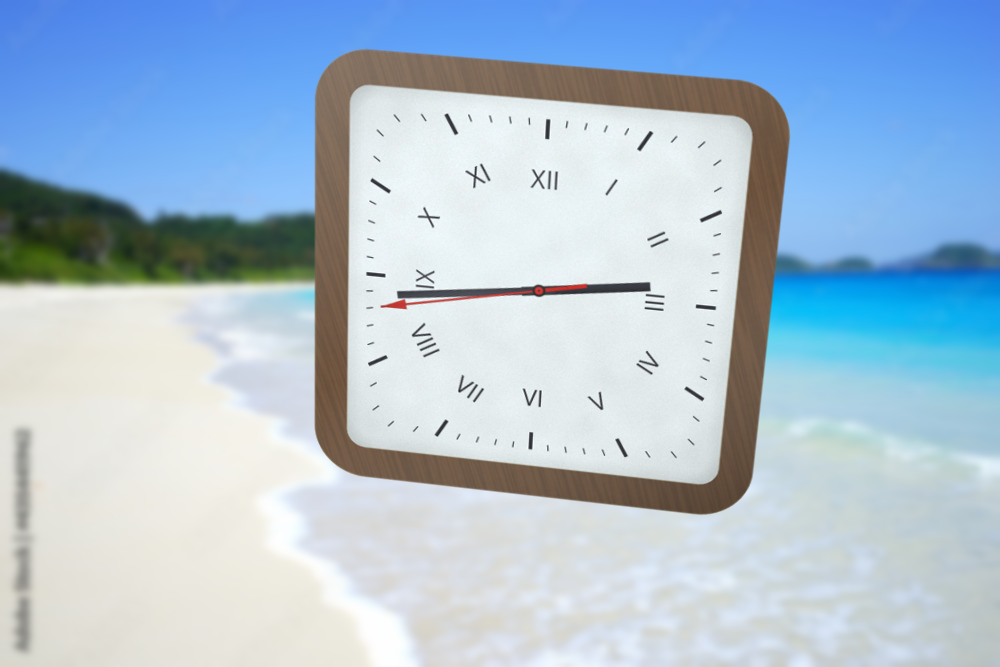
{"hour": 2, "minute": 43, "second": 43}
